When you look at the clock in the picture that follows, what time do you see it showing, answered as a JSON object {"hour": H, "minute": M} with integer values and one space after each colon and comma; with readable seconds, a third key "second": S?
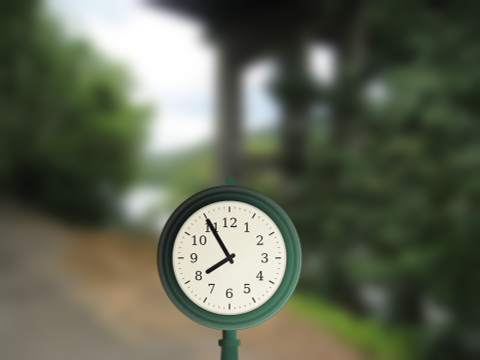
{"hour": 7, "minute": 55}
